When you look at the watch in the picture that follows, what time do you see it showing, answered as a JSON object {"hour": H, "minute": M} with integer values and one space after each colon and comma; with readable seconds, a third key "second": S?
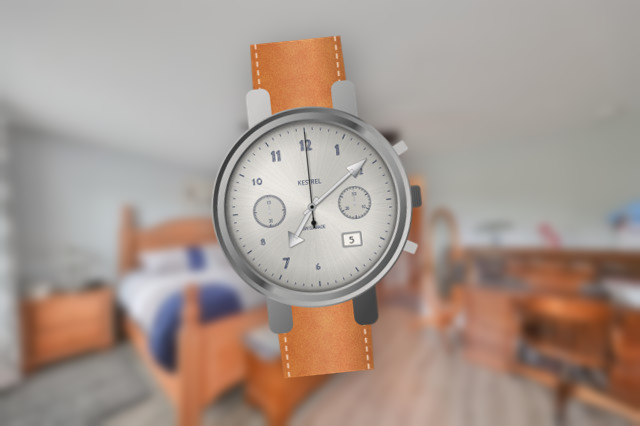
{"hour": 7, "minute": 9}
